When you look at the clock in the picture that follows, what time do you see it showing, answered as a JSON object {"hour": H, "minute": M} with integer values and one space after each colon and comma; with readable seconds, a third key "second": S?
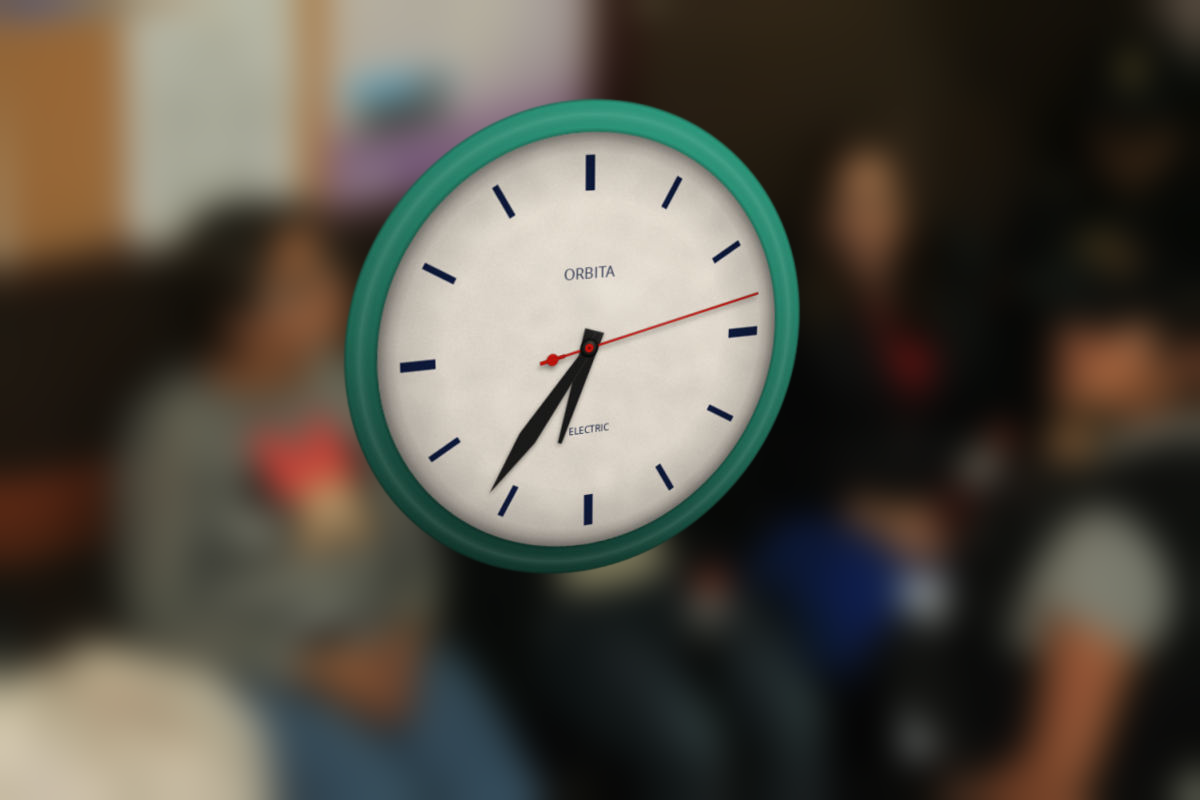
{"hour": 6, "minute": 36, "second": 13}
